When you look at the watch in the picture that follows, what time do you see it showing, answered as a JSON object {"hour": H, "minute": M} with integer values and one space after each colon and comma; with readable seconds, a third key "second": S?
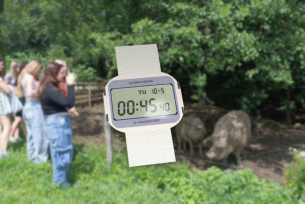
{"hour": 0, "minute": 45, "second": 40}
